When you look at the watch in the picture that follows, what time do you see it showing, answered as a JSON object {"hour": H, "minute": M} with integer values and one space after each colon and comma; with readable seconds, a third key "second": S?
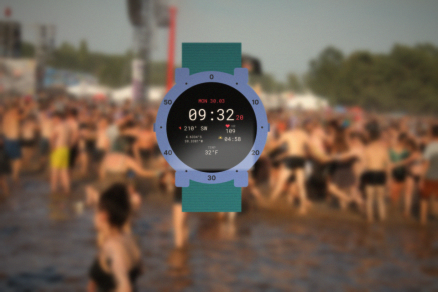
{"hour": 9, "minute": 32}
